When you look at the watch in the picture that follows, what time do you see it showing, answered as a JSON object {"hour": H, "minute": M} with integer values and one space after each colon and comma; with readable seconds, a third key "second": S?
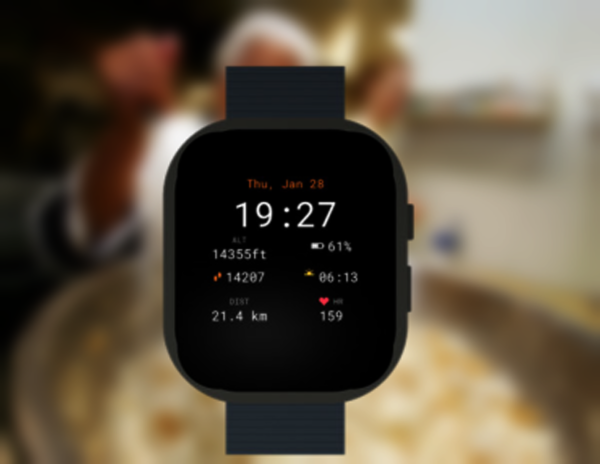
{"hour": 19, "minute": 27}
